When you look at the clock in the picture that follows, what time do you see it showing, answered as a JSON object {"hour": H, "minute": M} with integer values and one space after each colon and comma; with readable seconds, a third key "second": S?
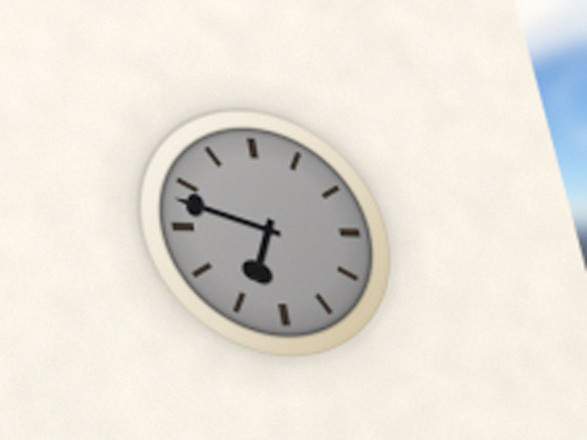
{"hour": 6, "minute": 48}
